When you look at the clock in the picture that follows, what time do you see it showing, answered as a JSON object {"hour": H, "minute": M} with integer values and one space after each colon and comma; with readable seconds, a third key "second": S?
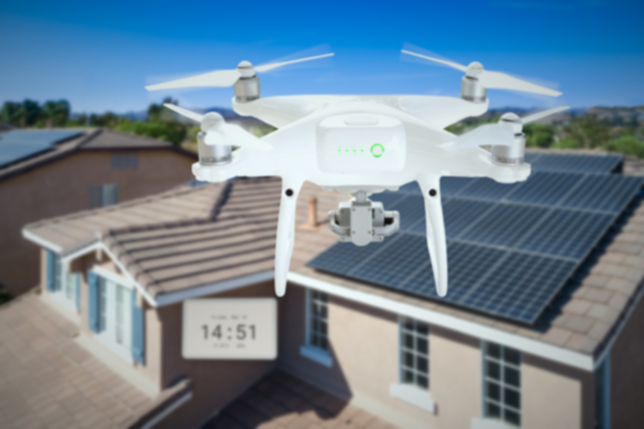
{"hour": 14, "minute": 51}
